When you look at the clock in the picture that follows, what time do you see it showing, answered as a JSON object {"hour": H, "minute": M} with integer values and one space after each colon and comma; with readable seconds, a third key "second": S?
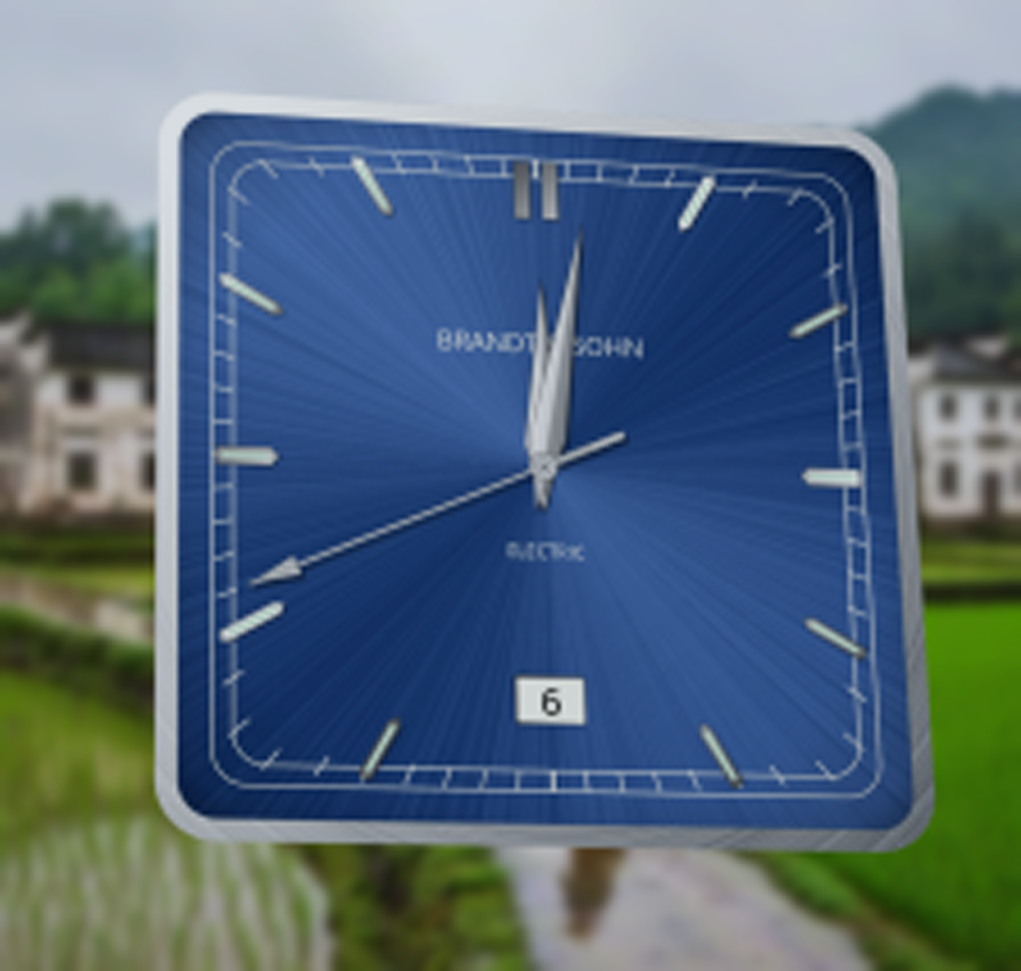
{"hour": 12, "minute": 1, "second": 41}
